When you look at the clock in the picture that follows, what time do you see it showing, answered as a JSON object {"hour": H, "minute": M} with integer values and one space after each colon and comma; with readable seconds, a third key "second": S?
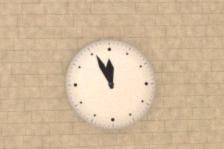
{"hour": 11, "minute": 56}
